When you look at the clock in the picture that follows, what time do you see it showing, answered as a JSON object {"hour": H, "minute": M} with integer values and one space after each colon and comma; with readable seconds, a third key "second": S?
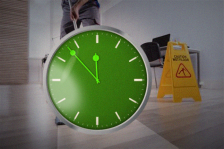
{"hour": 11, "minute": 53}
